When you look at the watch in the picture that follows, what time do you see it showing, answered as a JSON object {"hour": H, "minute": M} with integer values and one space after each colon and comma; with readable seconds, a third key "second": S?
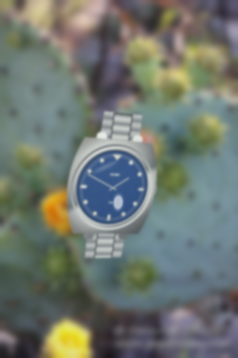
{"hour": 1, "minute": 49}
